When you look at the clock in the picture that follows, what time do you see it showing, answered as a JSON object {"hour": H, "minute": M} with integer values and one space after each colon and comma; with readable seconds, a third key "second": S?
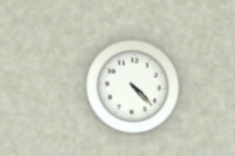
{"hour": 4, "minute": 22}
